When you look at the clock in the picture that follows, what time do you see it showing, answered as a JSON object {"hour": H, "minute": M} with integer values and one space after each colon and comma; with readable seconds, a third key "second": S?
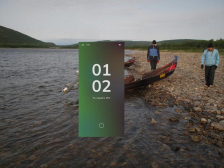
{"hour": 1, "minute": 2}
